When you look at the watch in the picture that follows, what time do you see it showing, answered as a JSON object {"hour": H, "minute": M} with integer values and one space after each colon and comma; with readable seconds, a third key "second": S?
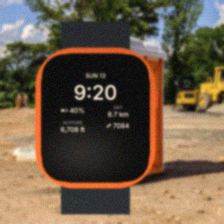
{"hour": 9, "minute": 20}
